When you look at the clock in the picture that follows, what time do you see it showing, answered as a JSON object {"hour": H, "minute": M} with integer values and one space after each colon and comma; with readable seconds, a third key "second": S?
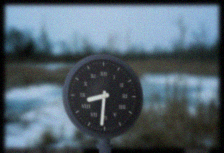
{"hour": 8, "minute": 31}
